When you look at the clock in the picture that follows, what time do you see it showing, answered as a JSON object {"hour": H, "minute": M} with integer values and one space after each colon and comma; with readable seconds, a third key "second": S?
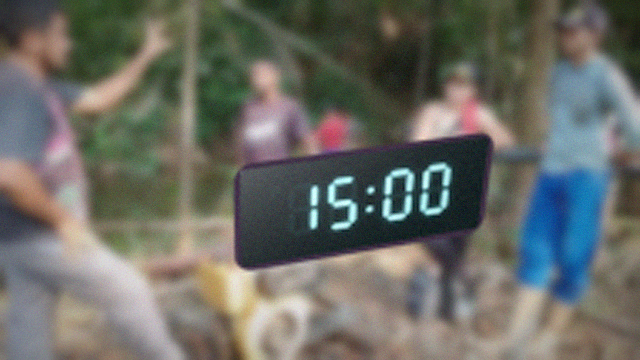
{"hour": 15, "minute": 0}
